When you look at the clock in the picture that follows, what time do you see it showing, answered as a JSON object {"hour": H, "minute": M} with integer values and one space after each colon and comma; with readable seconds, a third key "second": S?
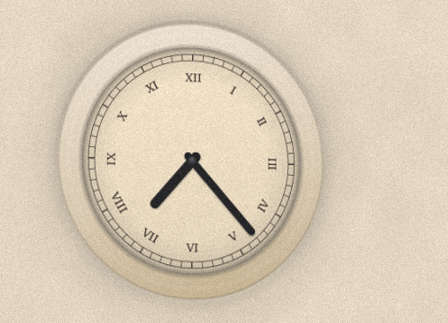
{"hour": 7, "minute": 23}
